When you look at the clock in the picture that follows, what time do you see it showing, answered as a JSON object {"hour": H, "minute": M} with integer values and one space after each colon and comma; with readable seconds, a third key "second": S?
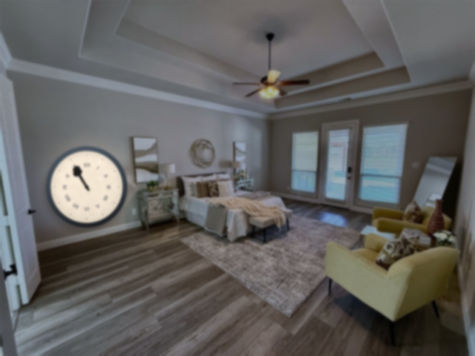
{"hour": 10, "minute": 55}
